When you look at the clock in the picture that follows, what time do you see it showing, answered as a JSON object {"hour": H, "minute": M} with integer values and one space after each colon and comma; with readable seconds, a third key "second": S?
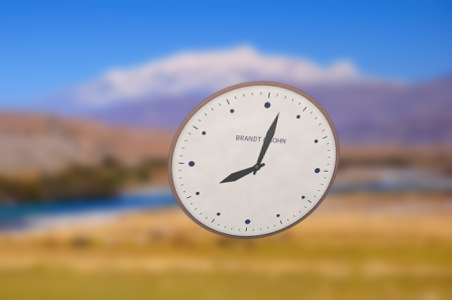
{"hour": 8, "minute": 2}
